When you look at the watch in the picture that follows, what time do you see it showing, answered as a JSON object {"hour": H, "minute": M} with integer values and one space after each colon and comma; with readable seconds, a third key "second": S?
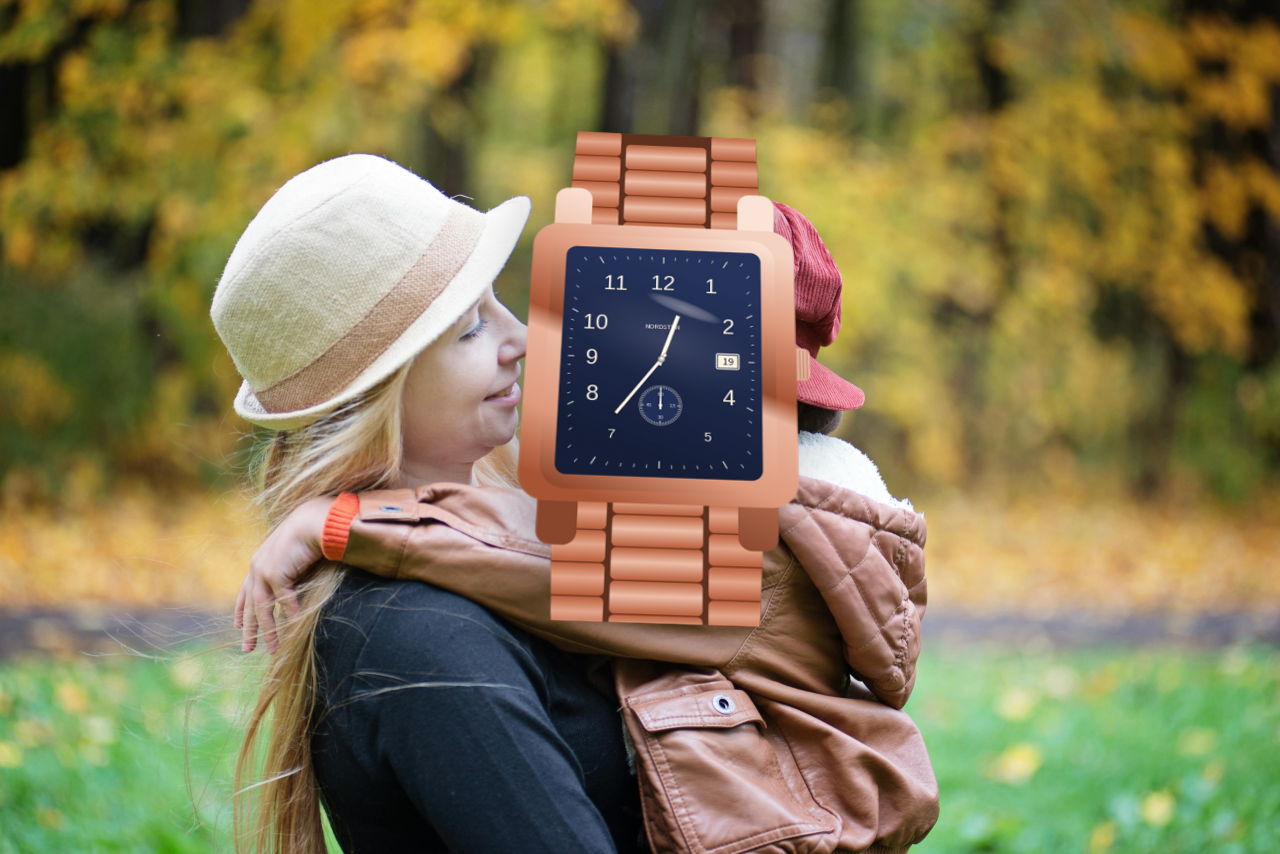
{"hour": 12, "minute": 36}
